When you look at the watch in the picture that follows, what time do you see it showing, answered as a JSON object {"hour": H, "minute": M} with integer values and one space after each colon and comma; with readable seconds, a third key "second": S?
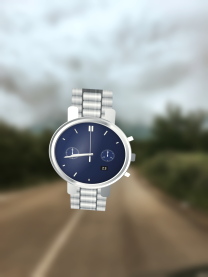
{"hour": 8, "minute": 43}
